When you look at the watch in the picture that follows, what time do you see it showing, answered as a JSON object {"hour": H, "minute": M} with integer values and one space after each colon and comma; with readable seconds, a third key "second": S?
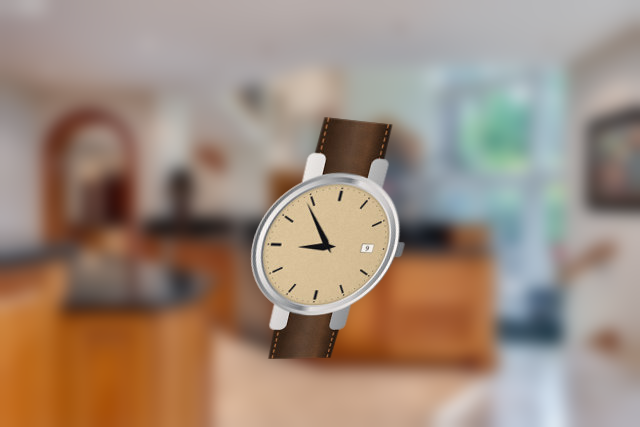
{"hour": 8, "minute": 54}
